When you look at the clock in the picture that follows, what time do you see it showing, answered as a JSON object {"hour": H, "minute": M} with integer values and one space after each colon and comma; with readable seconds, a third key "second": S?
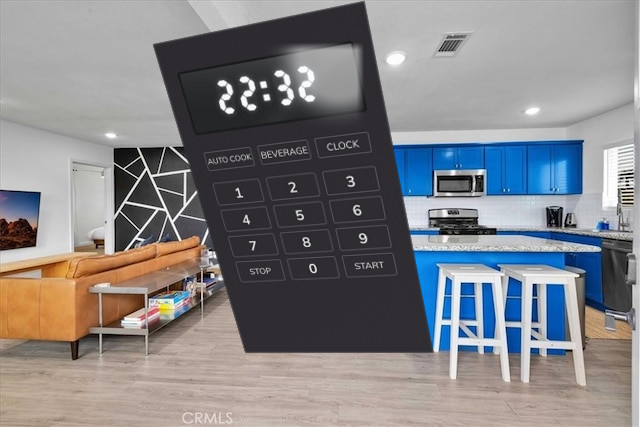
{"hour": 22, "minute": 32}
